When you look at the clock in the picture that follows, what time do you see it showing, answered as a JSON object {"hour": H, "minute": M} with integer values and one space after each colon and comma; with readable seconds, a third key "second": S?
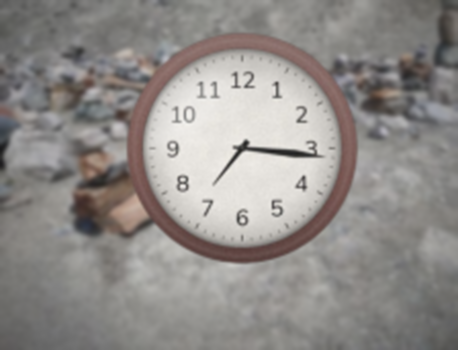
{"hour": 7, "minute": 16}
